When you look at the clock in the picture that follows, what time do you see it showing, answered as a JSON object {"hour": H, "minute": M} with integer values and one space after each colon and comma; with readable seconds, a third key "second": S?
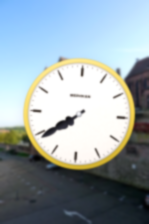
{"hour": 7, "minute": 39}
